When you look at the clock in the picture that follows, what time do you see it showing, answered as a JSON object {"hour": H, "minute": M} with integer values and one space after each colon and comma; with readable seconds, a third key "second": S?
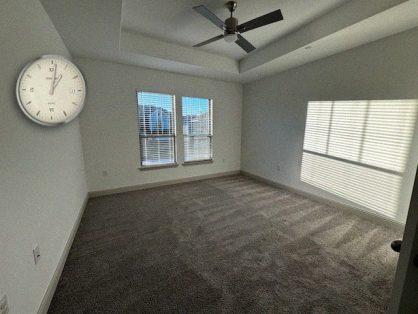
{"hour": 1, "minute": 1}
